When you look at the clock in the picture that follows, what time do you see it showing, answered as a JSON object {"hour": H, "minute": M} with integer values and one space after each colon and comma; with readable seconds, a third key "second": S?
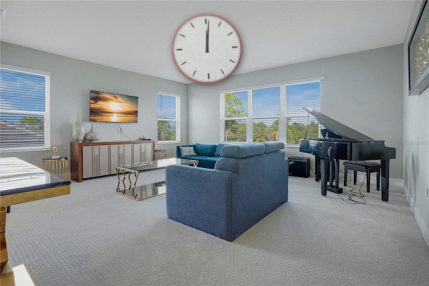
{"hour": 12, "minute": 1}
